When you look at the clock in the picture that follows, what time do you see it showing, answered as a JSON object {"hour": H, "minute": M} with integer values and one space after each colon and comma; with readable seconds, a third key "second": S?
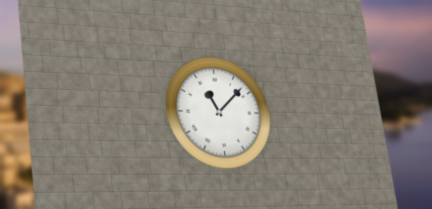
{"hour": 11, "minute": 8}
